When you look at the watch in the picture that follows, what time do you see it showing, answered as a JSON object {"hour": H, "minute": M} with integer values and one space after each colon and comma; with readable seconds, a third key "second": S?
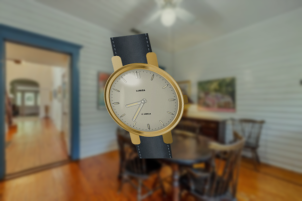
{"hour": 8, "minute": 36}
